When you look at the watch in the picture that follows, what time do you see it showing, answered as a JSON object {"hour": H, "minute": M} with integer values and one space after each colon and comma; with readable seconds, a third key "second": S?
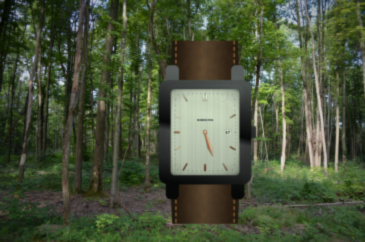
{"hour": 5, "minute": 27}
